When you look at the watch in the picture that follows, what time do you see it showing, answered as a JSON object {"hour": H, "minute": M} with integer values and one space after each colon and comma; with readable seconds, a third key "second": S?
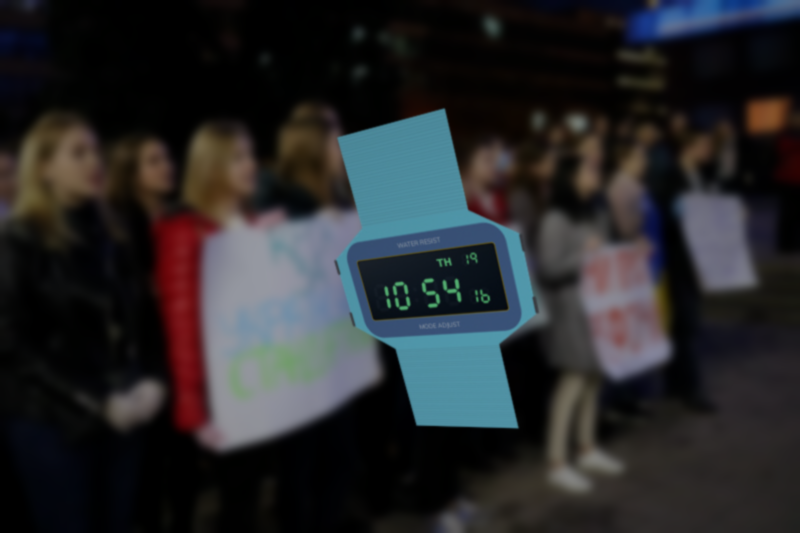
{"hour": 10, "minute": 54, "second": 16}
